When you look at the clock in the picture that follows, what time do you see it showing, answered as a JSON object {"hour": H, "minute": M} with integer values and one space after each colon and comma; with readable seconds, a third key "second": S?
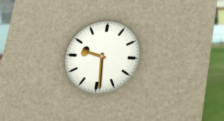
{"hour": 9, "minute": 29}
